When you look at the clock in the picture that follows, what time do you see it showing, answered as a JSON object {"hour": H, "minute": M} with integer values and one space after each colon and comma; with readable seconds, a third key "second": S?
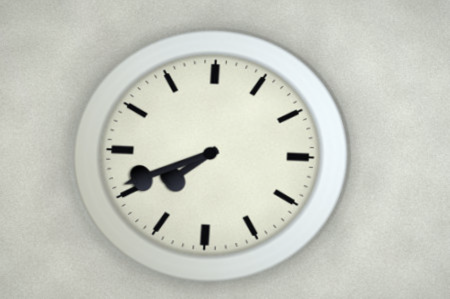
{"hour": 7, "minute": 41}
